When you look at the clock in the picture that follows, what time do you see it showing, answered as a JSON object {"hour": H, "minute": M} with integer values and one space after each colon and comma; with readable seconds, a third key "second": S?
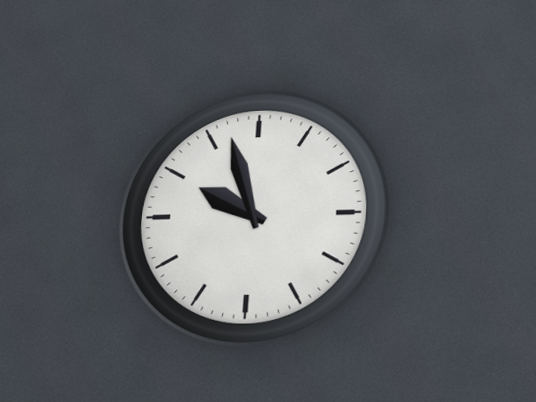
{"hour": 9, "minute": 57}
